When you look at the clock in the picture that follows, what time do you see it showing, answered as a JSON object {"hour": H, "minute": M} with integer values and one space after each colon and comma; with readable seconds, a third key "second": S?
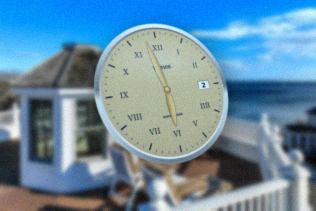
{"hour": 5, "minute": 58}
